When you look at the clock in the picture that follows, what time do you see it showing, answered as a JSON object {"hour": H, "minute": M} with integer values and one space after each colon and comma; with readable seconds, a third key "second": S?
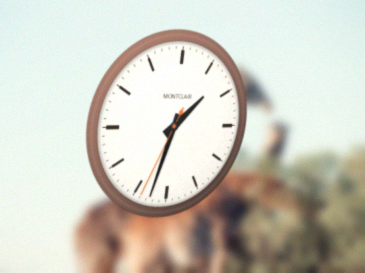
{"hour": 1, "minute": 32, "second": 34}
